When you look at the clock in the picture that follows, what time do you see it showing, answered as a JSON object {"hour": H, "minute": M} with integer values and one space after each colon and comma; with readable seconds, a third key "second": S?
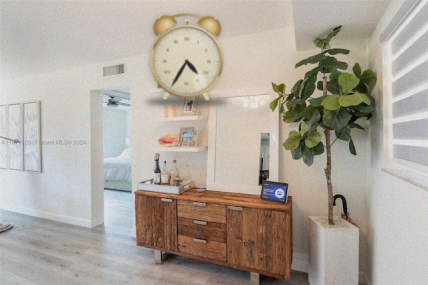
{"hour": 4, "minute": 35}
